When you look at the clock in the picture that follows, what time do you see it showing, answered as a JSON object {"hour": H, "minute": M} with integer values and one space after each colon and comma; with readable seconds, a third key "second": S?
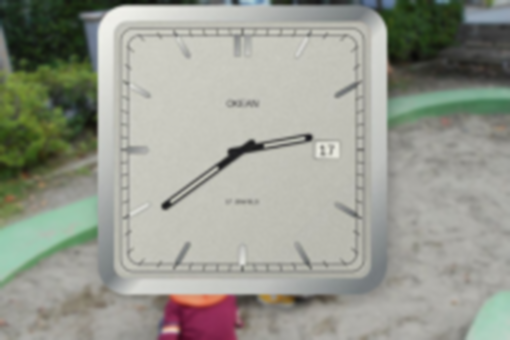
{"hour": 2, "minute": 39}
